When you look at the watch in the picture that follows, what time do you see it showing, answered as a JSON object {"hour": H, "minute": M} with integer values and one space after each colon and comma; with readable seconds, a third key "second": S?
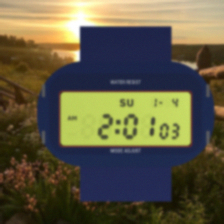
{"hour": 2, "minute": 1, "second": 3}
